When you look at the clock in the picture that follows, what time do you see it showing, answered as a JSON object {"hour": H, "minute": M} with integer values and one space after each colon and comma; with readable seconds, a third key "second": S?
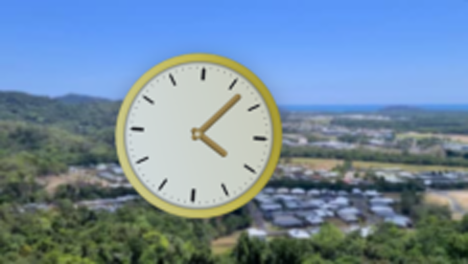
{"hour": 4, "minute": 7}
